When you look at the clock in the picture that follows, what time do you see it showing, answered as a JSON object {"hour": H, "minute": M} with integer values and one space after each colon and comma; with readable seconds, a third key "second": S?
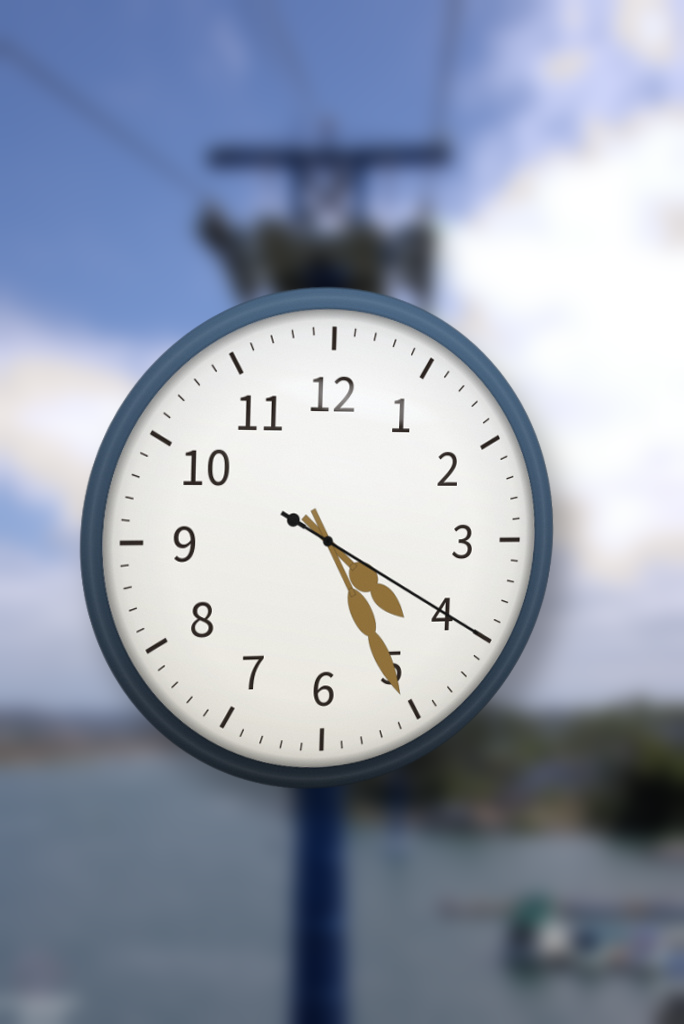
{"hour": 4, "minute": 25, "second": 20}
